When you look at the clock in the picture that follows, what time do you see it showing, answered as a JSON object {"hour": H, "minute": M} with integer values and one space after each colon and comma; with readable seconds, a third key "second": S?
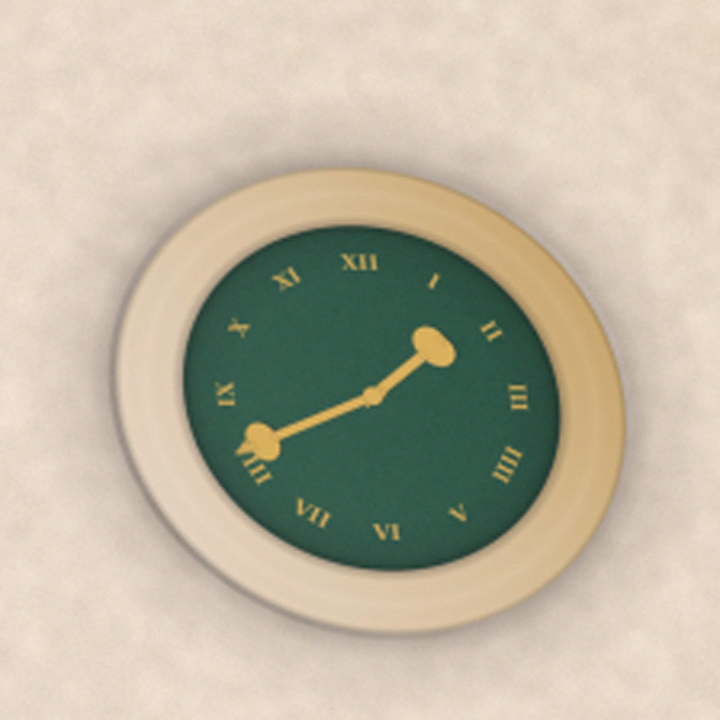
{"hour": 1, "minute": 41}
